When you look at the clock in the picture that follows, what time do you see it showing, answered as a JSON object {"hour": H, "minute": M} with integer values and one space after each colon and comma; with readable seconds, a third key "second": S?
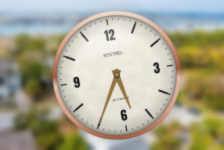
{"hour": 5, "minute": 35}
